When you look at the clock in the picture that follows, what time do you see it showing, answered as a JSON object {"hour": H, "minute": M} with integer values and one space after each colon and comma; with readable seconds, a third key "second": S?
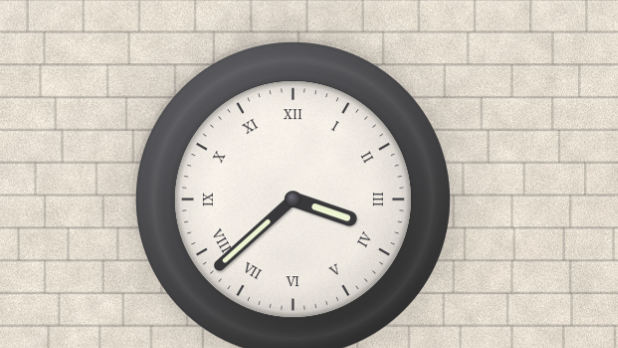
{"hour": 3, "minute": 38}
